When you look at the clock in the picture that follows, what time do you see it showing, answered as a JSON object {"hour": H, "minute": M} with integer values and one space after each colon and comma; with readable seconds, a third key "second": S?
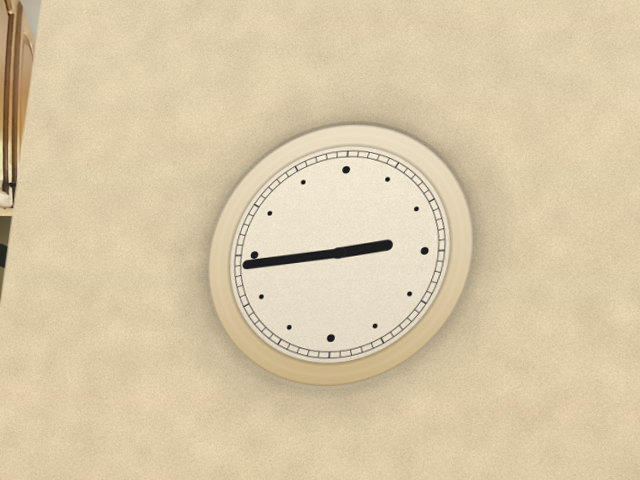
{"hour": 2, "minute": 44}
